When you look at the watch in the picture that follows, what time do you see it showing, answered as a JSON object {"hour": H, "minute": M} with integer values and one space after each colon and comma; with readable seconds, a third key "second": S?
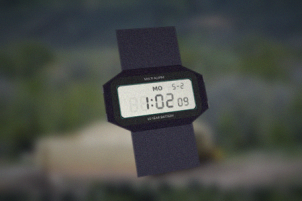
{"hour": 1, "minute": 2, "second": 9}
